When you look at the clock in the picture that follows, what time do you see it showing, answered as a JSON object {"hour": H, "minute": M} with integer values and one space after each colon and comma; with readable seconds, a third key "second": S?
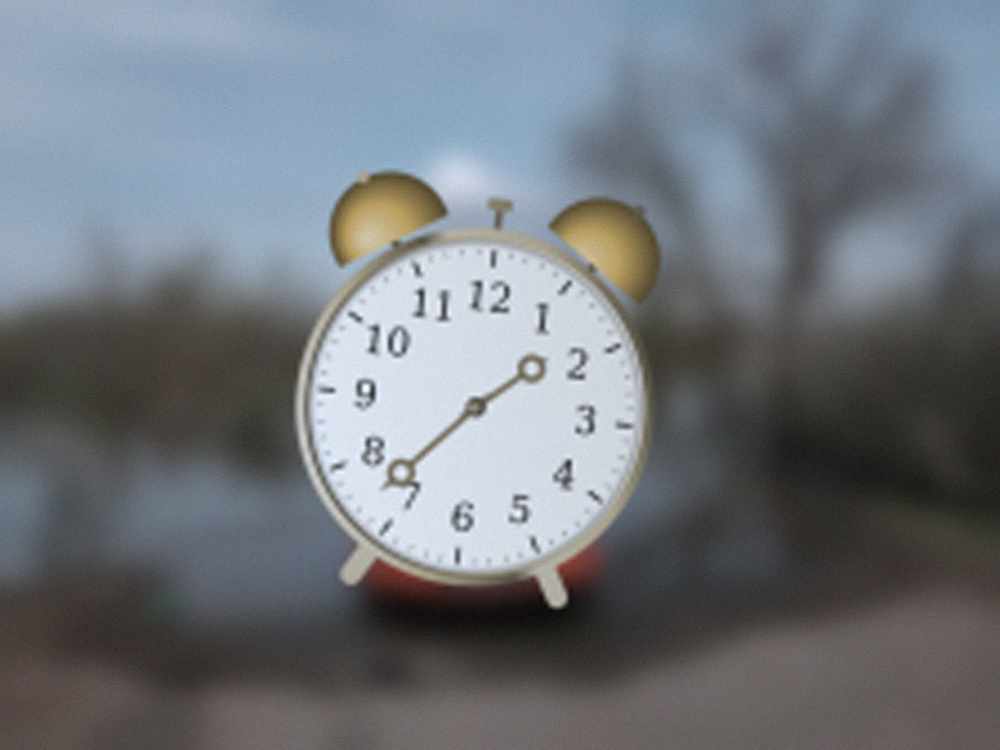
{"hour": 1, "minute": 37}
